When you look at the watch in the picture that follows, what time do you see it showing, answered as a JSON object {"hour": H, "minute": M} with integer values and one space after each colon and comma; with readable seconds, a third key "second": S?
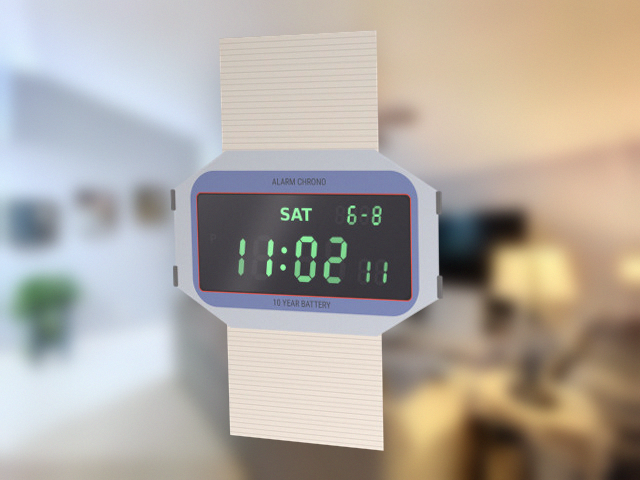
{"hour": 11, "minute": 2, "second": 11}
